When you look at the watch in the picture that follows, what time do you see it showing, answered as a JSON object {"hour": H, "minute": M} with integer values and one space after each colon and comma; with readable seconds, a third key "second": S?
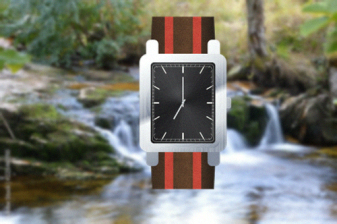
{"hour": 7, "minute": 0}
